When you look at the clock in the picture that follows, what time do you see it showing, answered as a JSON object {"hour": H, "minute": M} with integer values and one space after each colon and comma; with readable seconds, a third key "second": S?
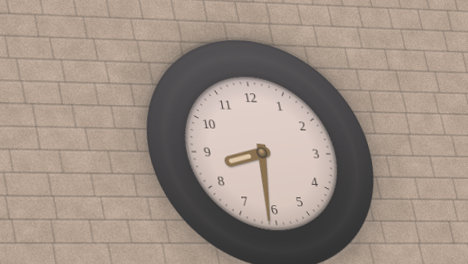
{"hour": 8, "minute": 31}
